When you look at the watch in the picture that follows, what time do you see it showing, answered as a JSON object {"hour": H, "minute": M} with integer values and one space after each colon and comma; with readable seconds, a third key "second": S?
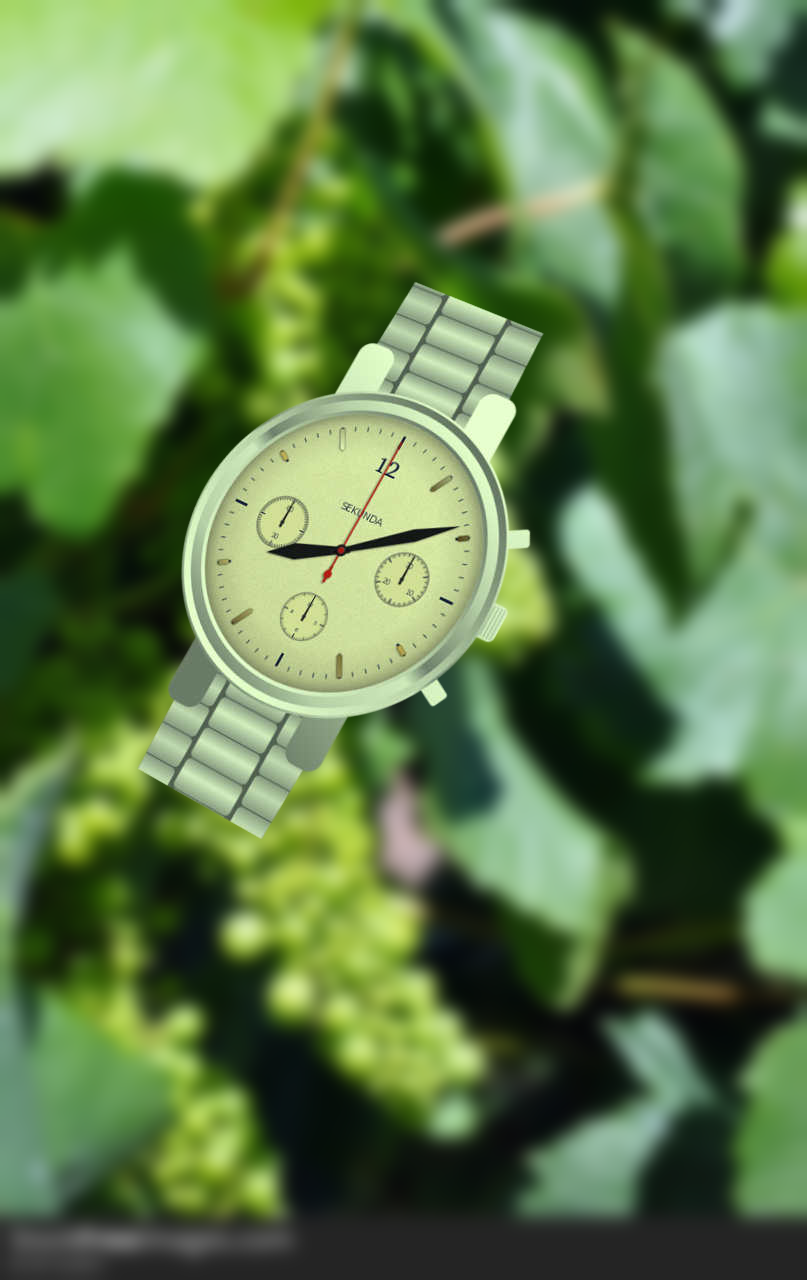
{"hour": 8, "minute": 9}
